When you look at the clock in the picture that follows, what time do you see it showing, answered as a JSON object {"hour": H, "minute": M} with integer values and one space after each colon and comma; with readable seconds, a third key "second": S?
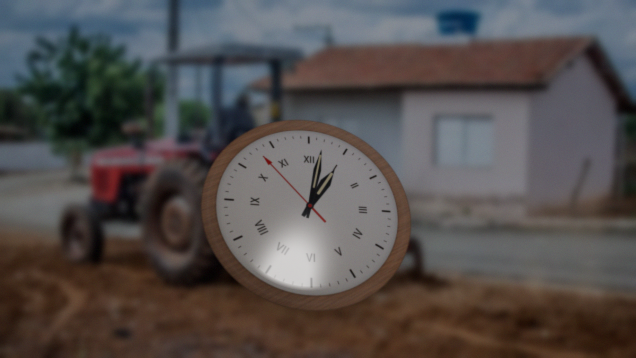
{"hour": 1, "minute": 1, "second": 53}
